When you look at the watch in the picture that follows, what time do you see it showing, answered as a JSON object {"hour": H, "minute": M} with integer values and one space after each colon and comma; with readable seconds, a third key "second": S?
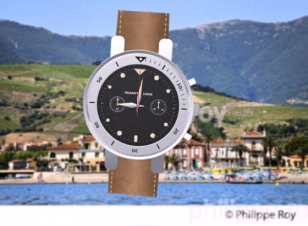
{"hour": 9, "minute": 1}
